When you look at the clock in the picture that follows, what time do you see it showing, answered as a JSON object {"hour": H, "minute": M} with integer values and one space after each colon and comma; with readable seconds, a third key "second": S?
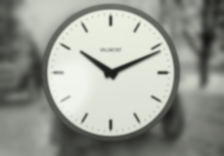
{"hour": 10, "minute": 11}
